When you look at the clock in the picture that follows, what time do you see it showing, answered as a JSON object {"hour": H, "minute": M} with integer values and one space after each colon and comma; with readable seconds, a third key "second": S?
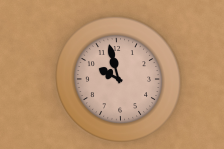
{"hour": 9, "minute": 58}
